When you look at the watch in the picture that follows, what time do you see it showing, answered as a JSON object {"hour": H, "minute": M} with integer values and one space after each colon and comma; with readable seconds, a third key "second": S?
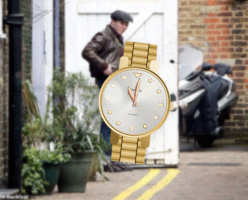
{"hour": 11, "minute": 1}
